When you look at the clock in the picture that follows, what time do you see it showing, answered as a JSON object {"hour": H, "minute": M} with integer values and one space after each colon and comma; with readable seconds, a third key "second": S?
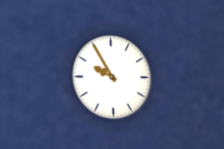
{"hour": 9, "minute": 55}
